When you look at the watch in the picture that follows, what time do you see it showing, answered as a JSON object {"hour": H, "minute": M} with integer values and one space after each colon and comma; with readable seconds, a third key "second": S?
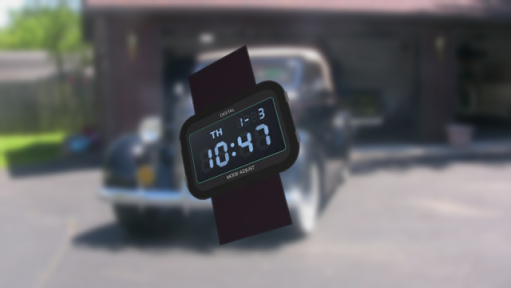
{"hour": 10, "minute": 47}
